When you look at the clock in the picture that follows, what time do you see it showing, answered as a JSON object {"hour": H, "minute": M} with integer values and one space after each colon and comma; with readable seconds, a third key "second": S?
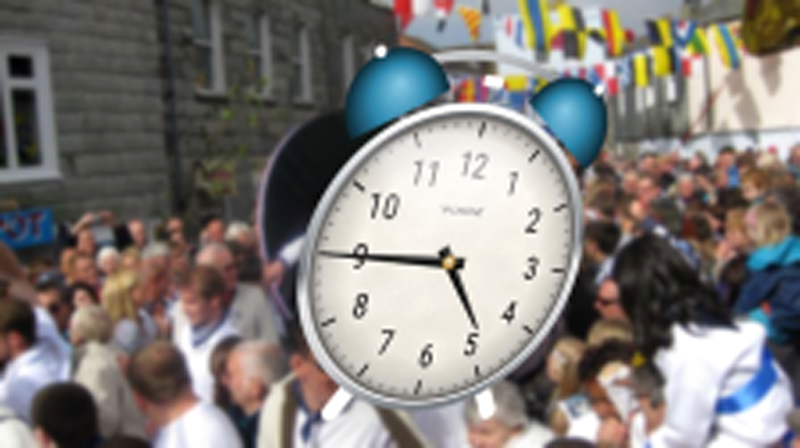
{"hour": 4, "minute": 45}
